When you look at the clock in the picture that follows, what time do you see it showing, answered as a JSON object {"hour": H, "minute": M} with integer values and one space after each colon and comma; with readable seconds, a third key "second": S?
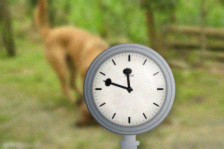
{"hour": 11, "minute": 48}
